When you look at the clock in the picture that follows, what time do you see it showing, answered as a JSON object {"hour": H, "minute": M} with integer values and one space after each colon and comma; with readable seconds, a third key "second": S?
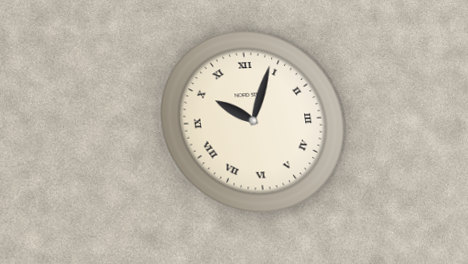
{"hour": 10, "minute": 4}
